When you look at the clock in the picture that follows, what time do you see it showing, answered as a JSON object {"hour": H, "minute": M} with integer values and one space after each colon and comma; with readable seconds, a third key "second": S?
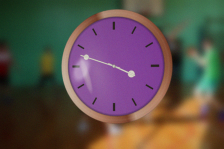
{"hour": 3, "minute": 48}
